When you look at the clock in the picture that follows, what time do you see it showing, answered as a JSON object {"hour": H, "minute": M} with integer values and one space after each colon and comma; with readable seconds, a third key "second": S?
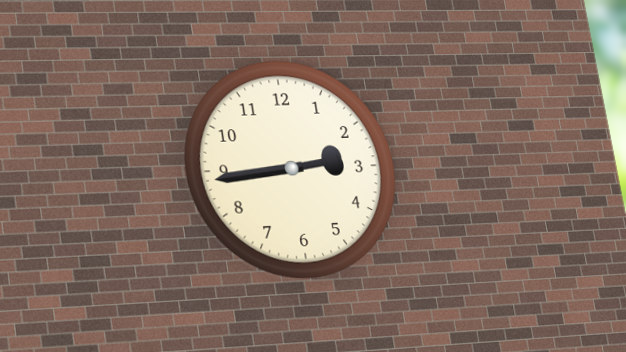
{"hour": 2, "minute": 44}
